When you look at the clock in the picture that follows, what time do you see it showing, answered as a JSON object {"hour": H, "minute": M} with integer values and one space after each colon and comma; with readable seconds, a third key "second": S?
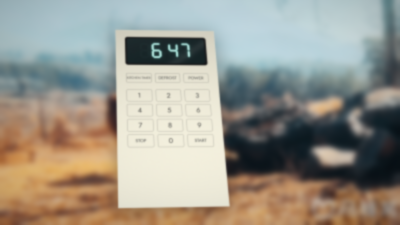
{"hour": 6, "minute": 47}
